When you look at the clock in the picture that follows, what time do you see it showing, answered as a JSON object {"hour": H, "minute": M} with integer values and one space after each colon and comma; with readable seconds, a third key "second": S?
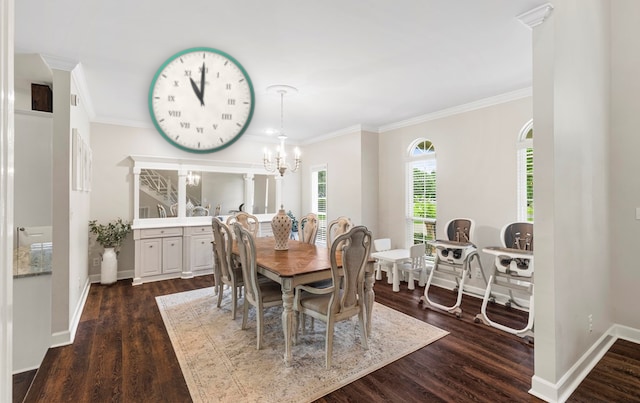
{"hour": 11, "minute": 0}
